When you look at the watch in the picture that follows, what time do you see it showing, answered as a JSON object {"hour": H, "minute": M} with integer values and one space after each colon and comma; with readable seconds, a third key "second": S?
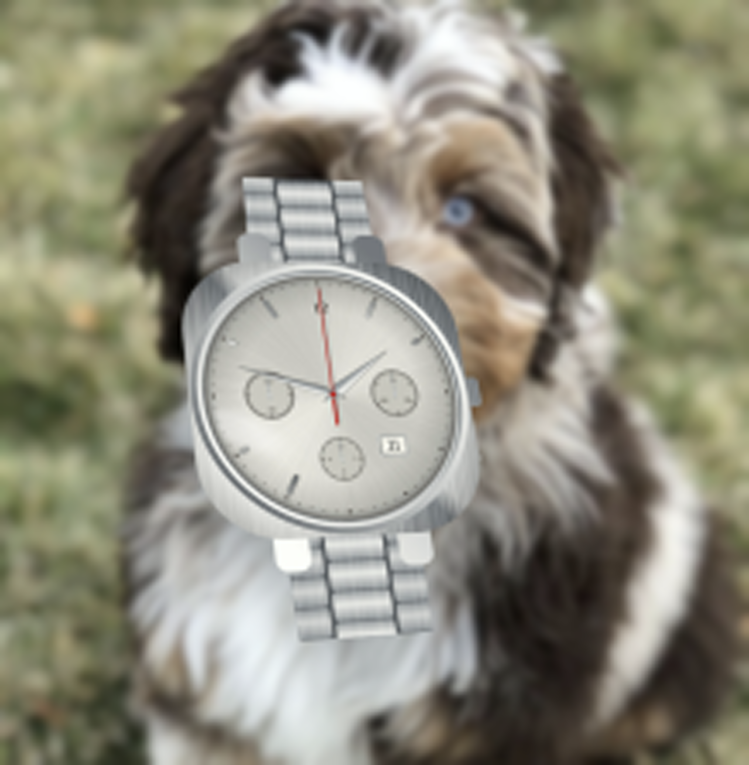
{"hour": 1, "minute": 48}
